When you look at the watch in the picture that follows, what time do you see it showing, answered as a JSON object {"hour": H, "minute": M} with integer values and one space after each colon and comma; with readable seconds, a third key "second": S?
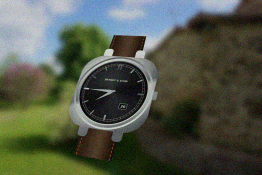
{"hour": 7, "minute": 45}
